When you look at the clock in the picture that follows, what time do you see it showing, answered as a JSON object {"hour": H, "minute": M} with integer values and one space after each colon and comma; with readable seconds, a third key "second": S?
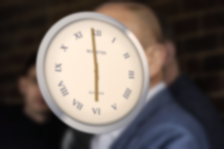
{"hour": 5, "minute": 59}
